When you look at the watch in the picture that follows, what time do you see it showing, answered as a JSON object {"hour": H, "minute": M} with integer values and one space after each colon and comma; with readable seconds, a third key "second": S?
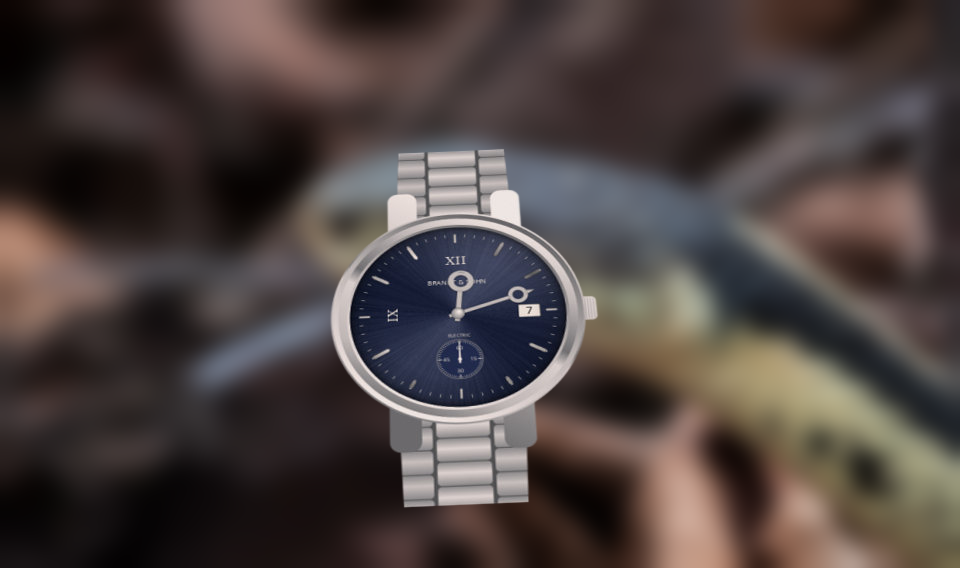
{"hour": 12, "minute": 12}
